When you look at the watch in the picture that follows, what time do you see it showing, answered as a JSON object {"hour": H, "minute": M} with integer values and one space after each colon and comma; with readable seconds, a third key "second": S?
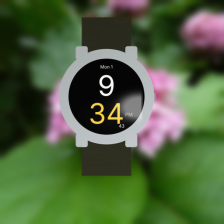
{"hour": 9, "minute": 34}
